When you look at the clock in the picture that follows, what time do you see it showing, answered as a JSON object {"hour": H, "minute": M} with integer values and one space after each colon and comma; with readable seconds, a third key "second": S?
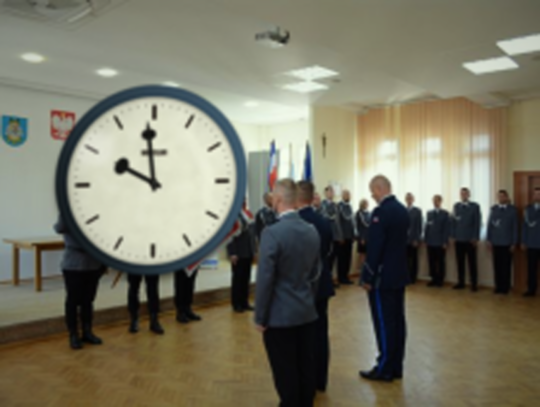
{"hour": 9, "minute": 59}
